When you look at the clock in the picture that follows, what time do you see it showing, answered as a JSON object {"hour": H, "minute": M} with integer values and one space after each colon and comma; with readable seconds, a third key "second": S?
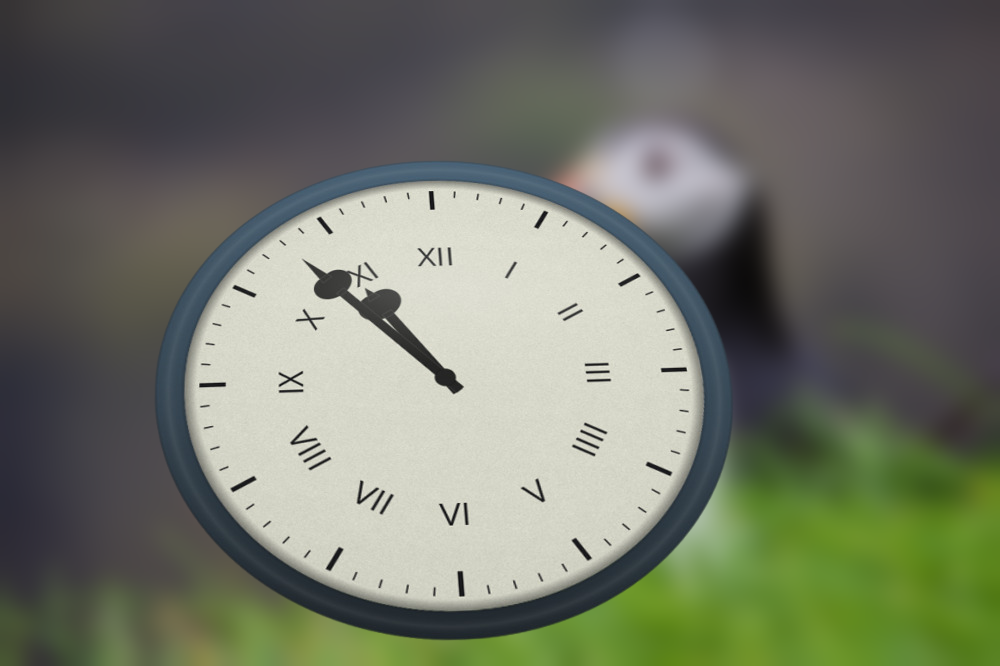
{"hour": 10, "minute": 53}
